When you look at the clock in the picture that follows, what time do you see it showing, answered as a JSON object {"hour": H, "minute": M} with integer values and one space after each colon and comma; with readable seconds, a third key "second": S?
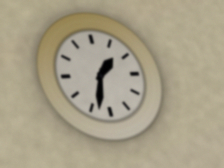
{"hour": 1, "minute": 33}
